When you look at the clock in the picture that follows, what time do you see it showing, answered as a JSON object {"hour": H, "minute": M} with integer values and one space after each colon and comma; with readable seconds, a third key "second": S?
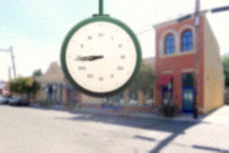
{"hour": 8, "minute": 44}
